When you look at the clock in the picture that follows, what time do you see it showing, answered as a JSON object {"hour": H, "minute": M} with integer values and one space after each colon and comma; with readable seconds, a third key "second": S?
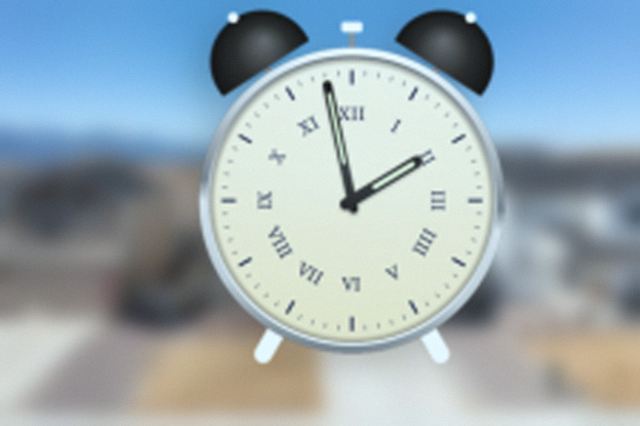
{"hour": 1, "minute": 58}
